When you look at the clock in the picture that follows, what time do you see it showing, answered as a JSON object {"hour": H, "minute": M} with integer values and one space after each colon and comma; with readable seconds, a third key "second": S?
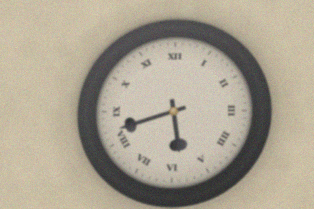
{"hour": 5, "minute": 42}
